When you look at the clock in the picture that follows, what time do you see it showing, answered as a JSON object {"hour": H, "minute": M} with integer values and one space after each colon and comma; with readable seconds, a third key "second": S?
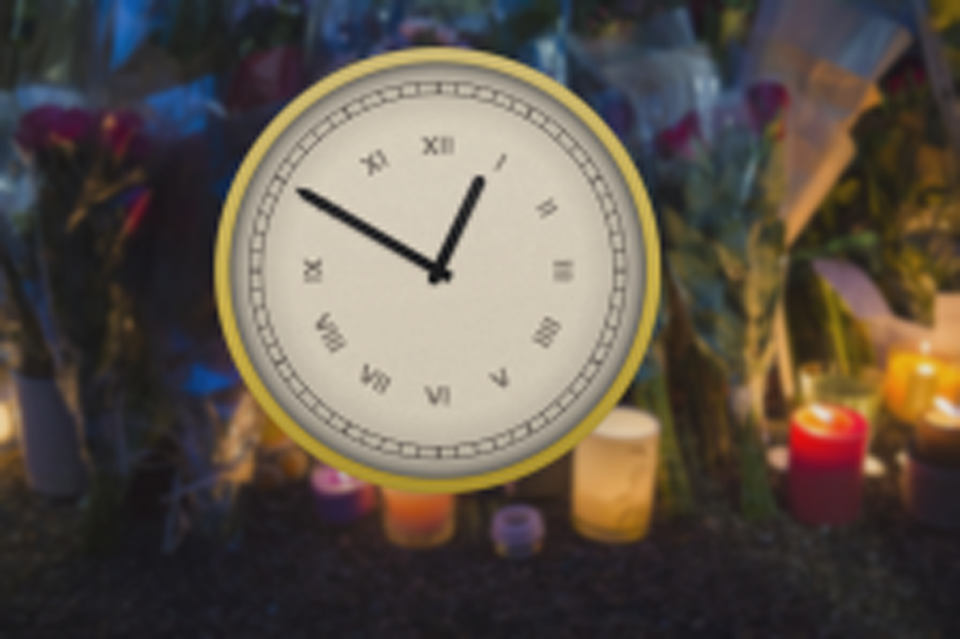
{"hour": 12, "minute": 50}
